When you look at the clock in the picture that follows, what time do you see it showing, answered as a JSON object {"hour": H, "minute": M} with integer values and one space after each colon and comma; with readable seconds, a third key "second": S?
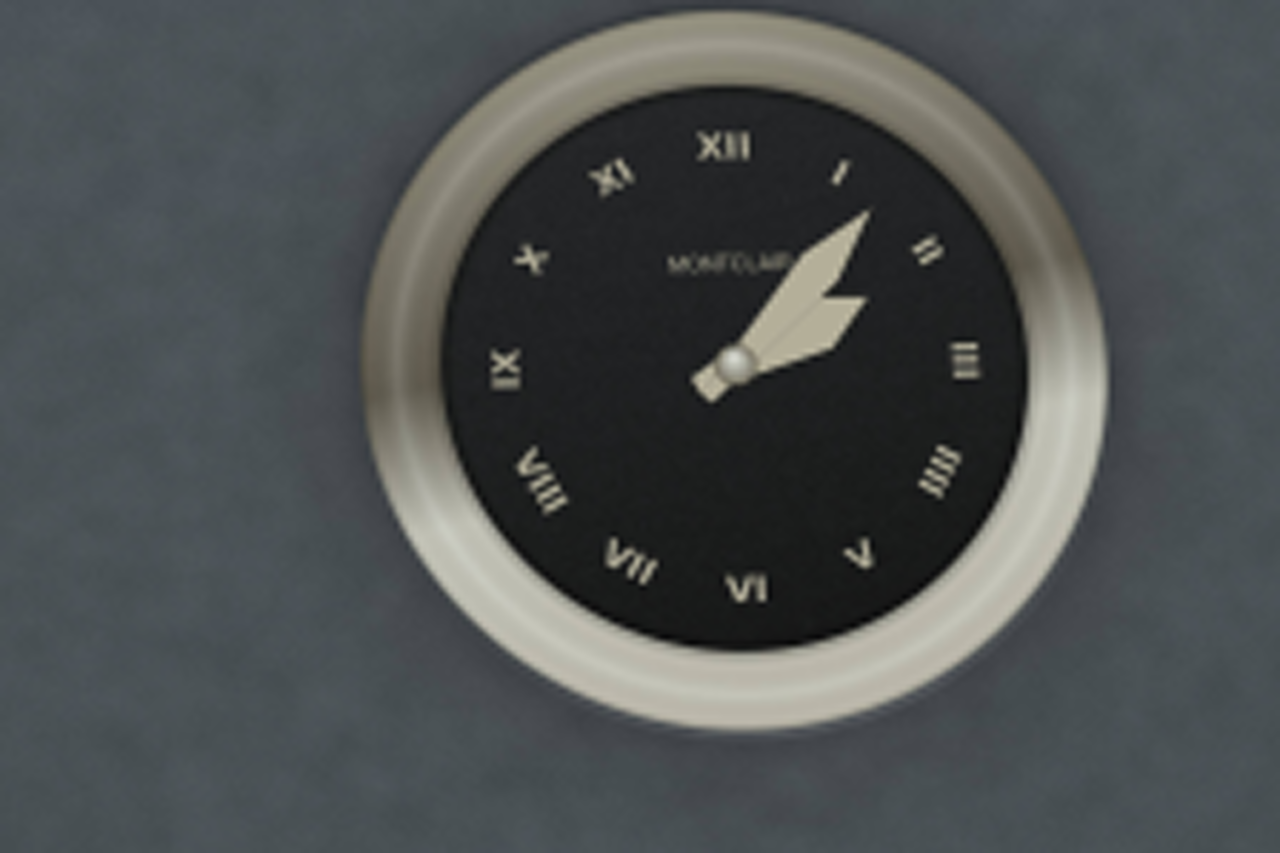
{"hour": 2, "minute": 7}
